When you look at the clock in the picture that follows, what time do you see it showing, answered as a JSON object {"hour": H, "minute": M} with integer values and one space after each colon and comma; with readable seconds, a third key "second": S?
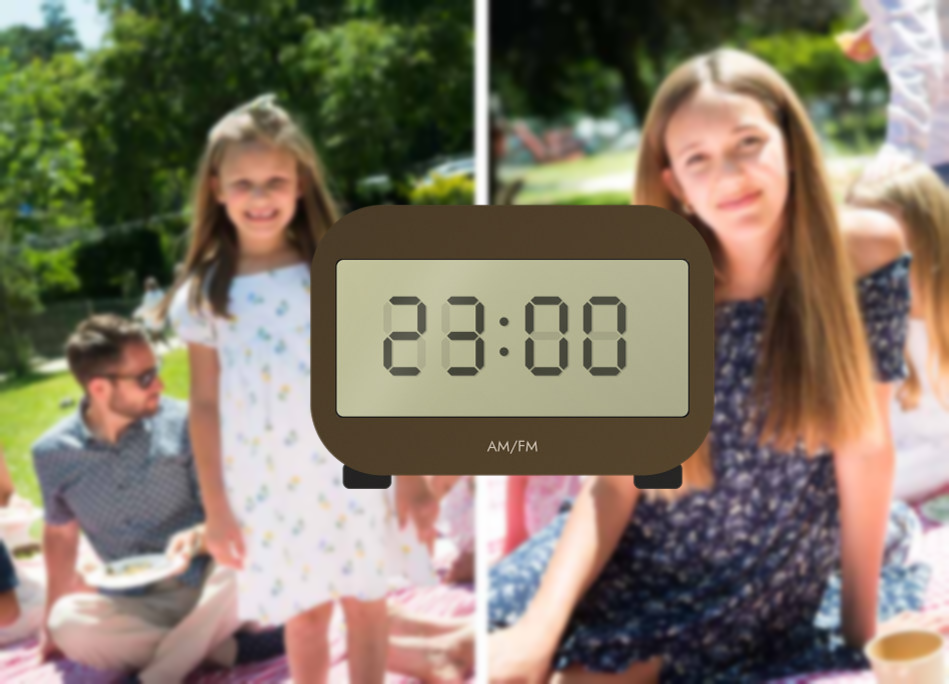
{"hour": 23, "minute": 0}
